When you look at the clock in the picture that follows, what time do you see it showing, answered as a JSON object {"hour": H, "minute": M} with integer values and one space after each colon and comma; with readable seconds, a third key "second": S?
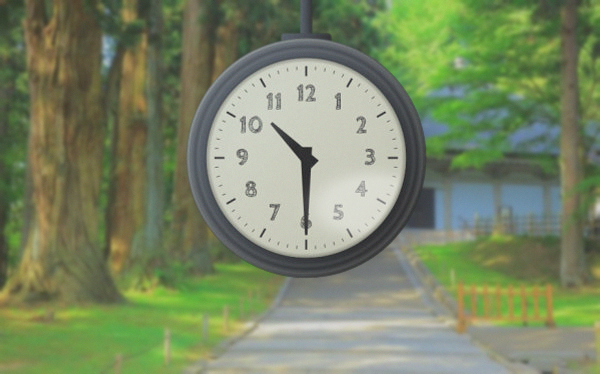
{"hour": 10, "minute": 30}
